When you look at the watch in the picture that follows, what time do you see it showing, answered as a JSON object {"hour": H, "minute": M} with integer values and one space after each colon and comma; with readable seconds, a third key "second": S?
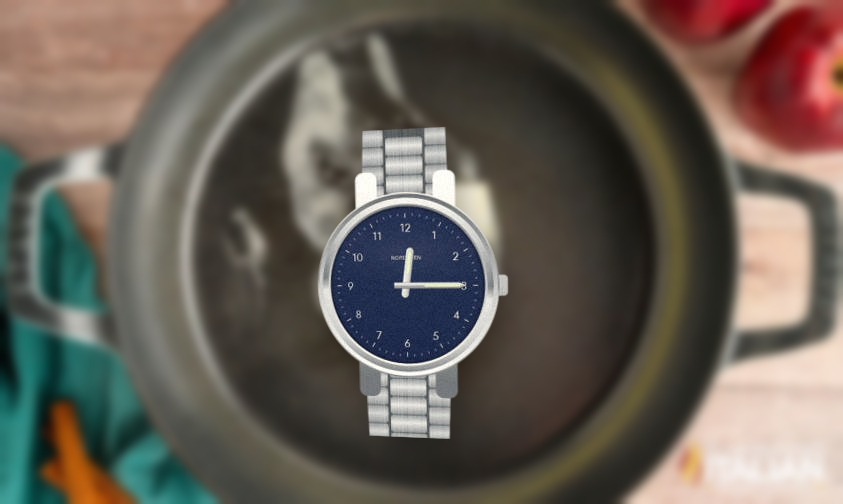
{"hour": 12, "minute": 15}
